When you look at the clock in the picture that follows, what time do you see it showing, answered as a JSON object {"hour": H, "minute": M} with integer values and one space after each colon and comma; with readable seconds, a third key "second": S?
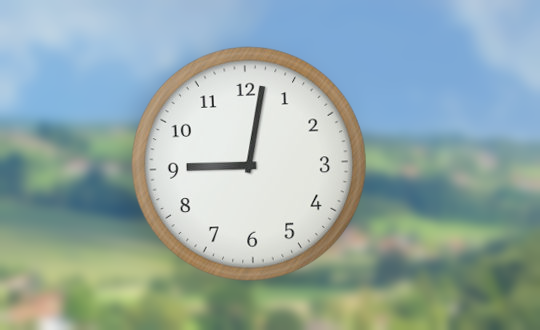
{"hour": 9, "minute": 2}
